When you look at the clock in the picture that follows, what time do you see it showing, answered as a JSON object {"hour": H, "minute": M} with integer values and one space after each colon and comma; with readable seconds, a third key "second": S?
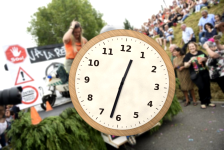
{"hour": 12, "minute": 32}
